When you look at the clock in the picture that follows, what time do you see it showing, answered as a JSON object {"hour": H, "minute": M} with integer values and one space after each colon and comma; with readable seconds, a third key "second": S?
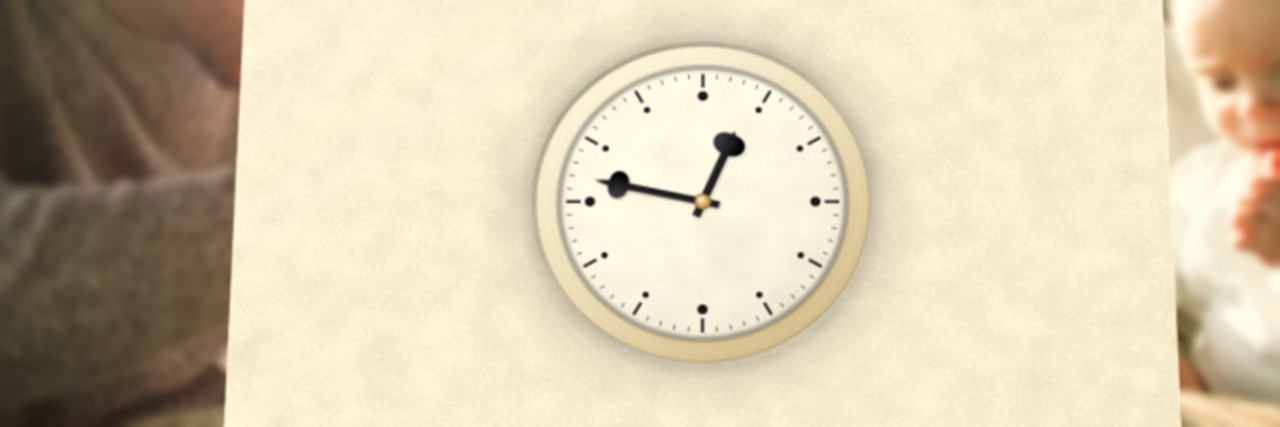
{"hour": 12, "minute": 47}
